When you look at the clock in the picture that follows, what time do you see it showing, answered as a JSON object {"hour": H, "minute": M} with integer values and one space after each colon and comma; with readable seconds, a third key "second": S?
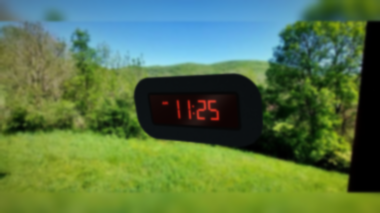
{"hour": 11, "minute": 25}
